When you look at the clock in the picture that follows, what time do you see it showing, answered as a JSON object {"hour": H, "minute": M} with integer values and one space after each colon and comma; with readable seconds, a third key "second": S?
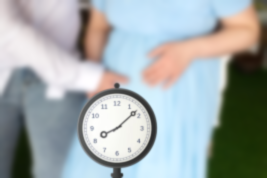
{"hour": 8, "minute": 8}
